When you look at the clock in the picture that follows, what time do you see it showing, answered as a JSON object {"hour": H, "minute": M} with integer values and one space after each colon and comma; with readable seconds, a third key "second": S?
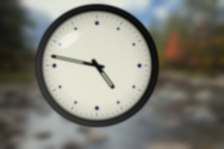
{"hour": 4, "minute": 47}
